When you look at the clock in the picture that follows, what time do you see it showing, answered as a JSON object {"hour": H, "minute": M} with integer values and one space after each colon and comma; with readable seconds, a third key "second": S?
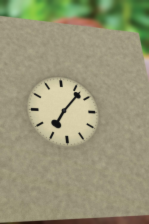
{"hour": 7, "minute": 7}
